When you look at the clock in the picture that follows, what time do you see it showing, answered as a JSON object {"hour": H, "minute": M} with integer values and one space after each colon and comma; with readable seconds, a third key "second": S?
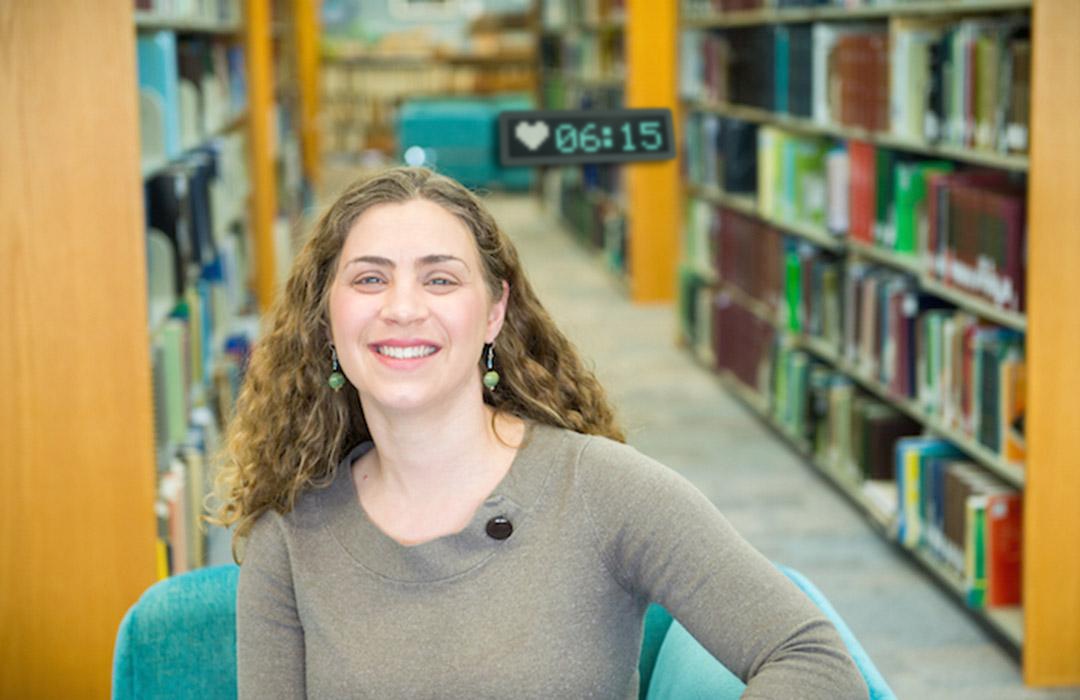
{"hour": 6, "minute": 15}
